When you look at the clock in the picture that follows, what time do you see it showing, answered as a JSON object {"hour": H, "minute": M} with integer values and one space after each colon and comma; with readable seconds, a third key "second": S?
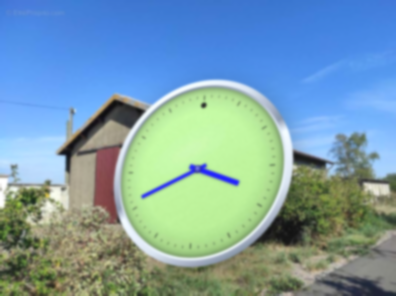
{"hour": 3, "minute": 41}
